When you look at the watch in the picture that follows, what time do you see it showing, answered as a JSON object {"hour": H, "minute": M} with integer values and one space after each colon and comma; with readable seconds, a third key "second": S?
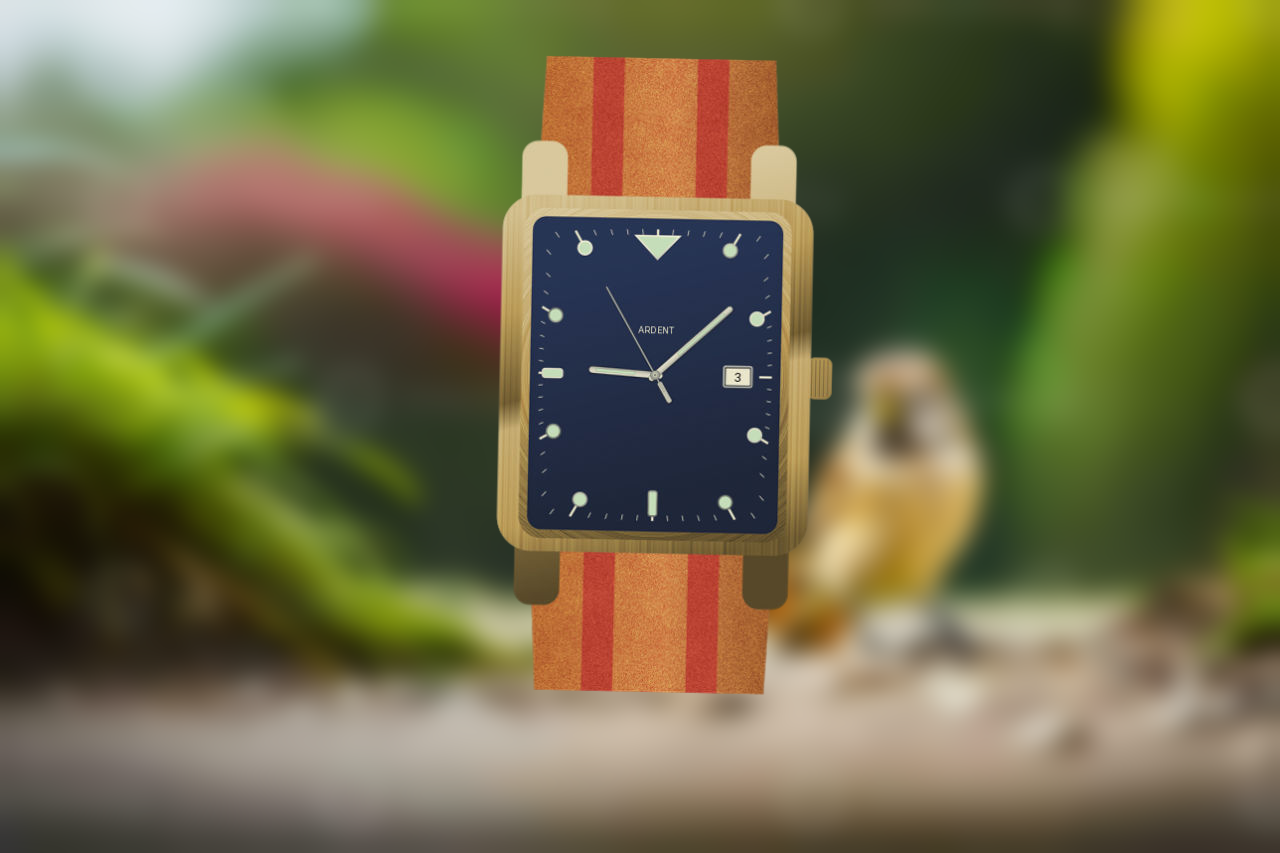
{"hour": 9, "minute": 7, "second": 55}
